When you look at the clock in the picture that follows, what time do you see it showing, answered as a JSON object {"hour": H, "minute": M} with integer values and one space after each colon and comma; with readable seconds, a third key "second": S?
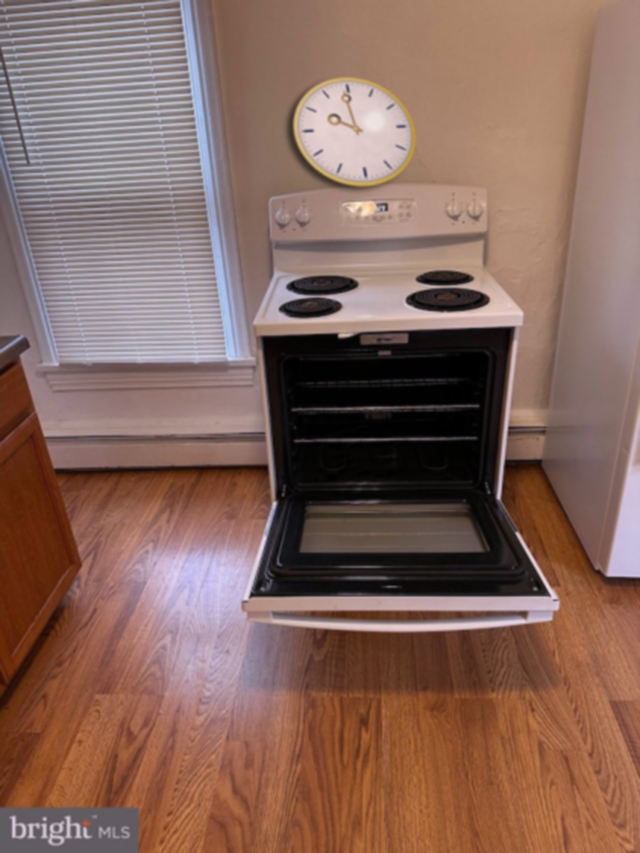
{"hour": 9, "minute": 59}
